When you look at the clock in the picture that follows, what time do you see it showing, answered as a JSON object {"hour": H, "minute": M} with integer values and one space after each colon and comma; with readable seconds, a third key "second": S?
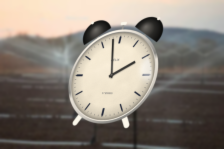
{"hour": 1, "minute": 58}
